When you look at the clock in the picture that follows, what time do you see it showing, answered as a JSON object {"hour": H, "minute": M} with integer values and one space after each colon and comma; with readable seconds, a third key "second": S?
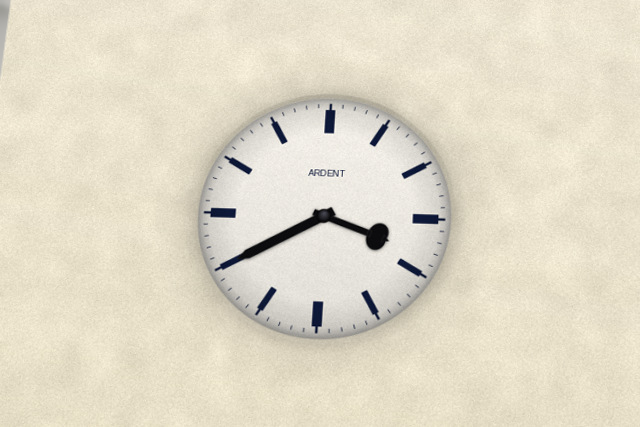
{"hour": 3, "minute": 40}
